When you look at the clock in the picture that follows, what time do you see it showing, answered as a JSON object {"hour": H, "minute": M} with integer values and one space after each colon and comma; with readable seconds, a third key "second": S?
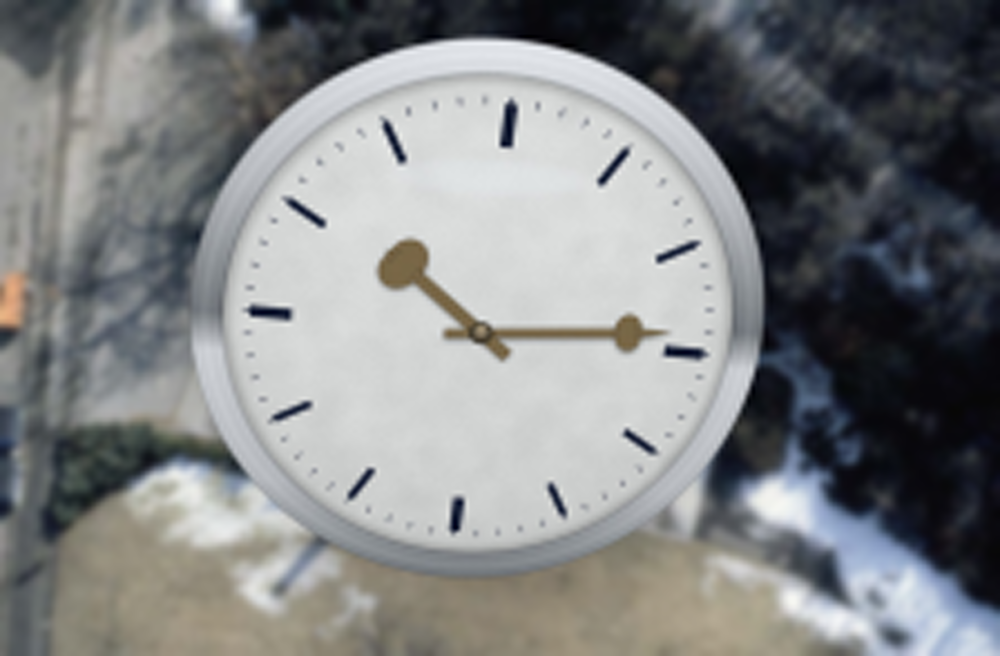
{"hour": 10, "minute": 14}
